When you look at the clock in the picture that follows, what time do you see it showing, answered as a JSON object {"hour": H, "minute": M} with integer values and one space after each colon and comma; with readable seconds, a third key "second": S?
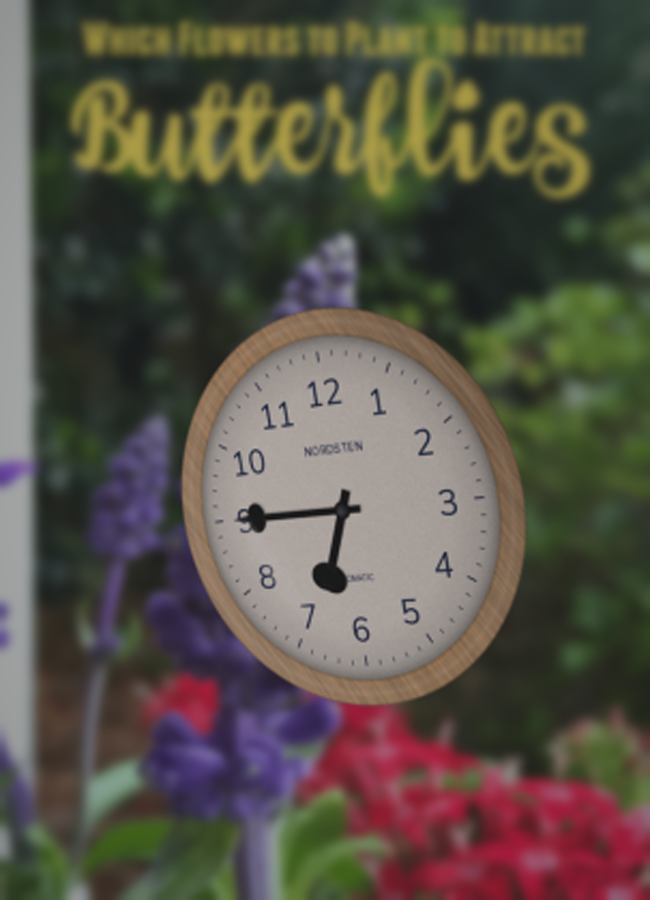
{"hour": 6, "minute": 45}
